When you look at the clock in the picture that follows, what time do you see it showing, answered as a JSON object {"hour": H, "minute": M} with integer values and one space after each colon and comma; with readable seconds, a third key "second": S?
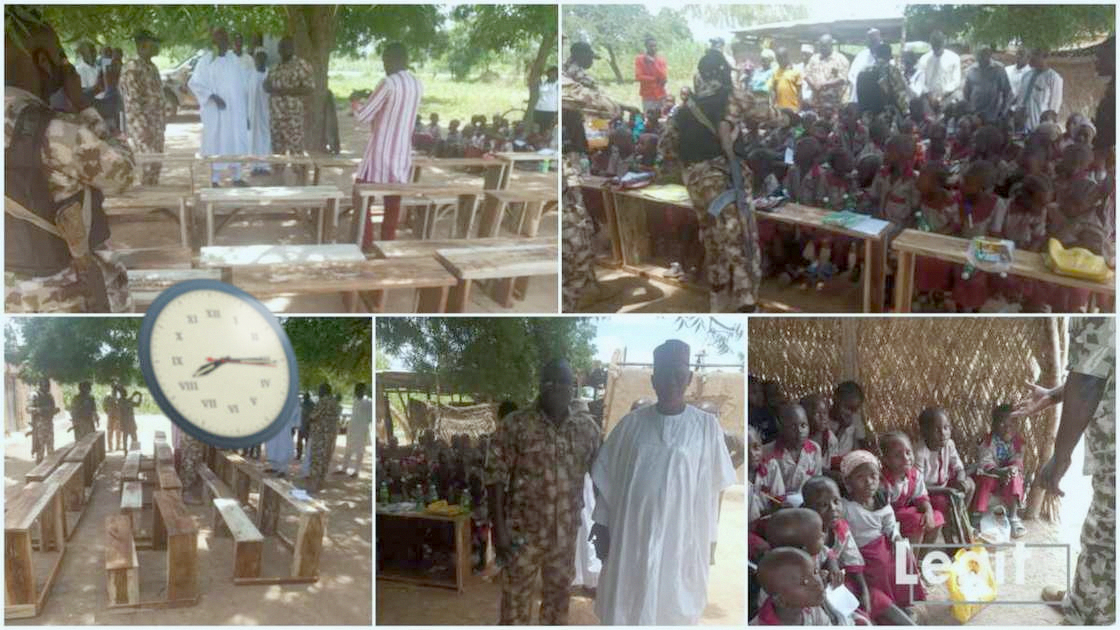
{"hour": 8, "minute": 15, "second": 16}
